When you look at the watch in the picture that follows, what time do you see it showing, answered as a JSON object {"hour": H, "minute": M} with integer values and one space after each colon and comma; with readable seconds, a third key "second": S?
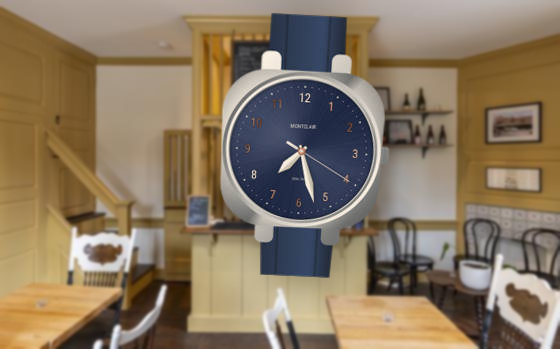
{"hour": 7, "minute": 27, "second": 20}
